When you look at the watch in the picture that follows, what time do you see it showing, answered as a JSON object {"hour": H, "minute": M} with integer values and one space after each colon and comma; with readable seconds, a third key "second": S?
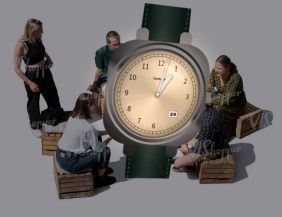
{"hour": 1, "minute": 2}
